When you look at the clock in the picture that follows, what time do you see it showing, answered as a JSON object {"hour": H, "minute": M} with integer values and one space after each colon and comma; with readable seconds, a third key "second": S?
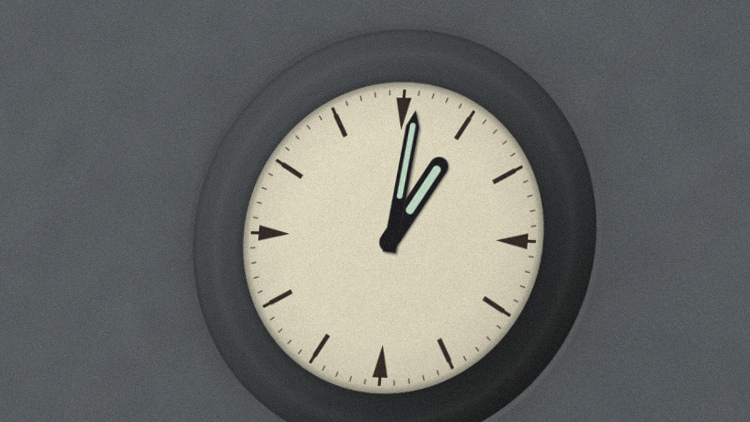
{"hour": 1, "minute": 1}
